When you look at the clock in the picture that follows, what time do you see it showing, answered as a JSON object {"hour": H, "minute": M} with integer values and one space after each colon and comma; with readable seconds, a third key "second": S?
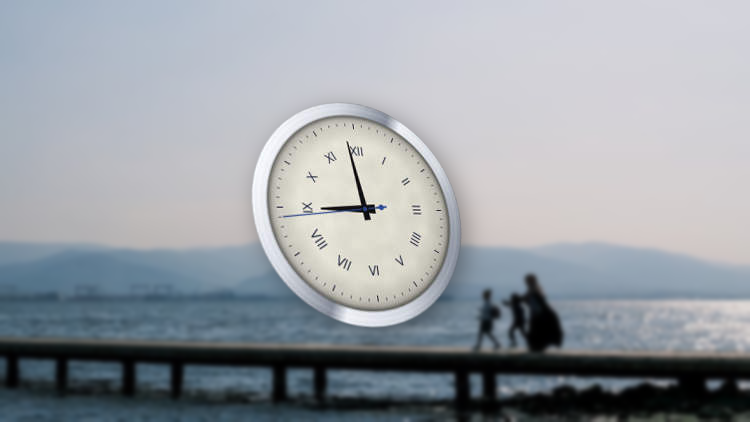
{"hour": 8, "minute": 58, "second": 44}
